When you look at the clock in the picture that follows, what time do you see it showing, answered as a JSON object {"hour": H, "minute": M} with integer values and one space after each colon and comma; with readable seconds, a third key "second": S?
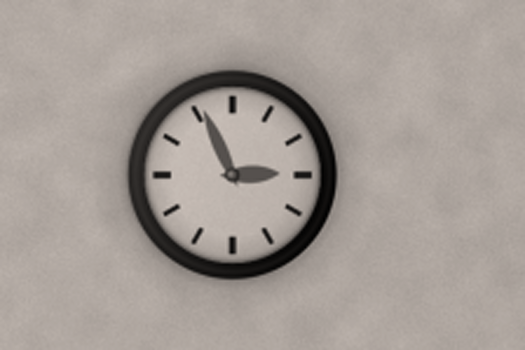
{"hour": 2, "minute": 56}
